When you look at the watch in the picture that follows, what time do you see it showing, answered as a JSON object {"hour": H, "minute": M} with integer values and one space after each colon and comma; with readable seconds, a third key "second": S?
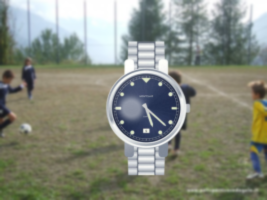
{"hour": 5, "minute": 22}
